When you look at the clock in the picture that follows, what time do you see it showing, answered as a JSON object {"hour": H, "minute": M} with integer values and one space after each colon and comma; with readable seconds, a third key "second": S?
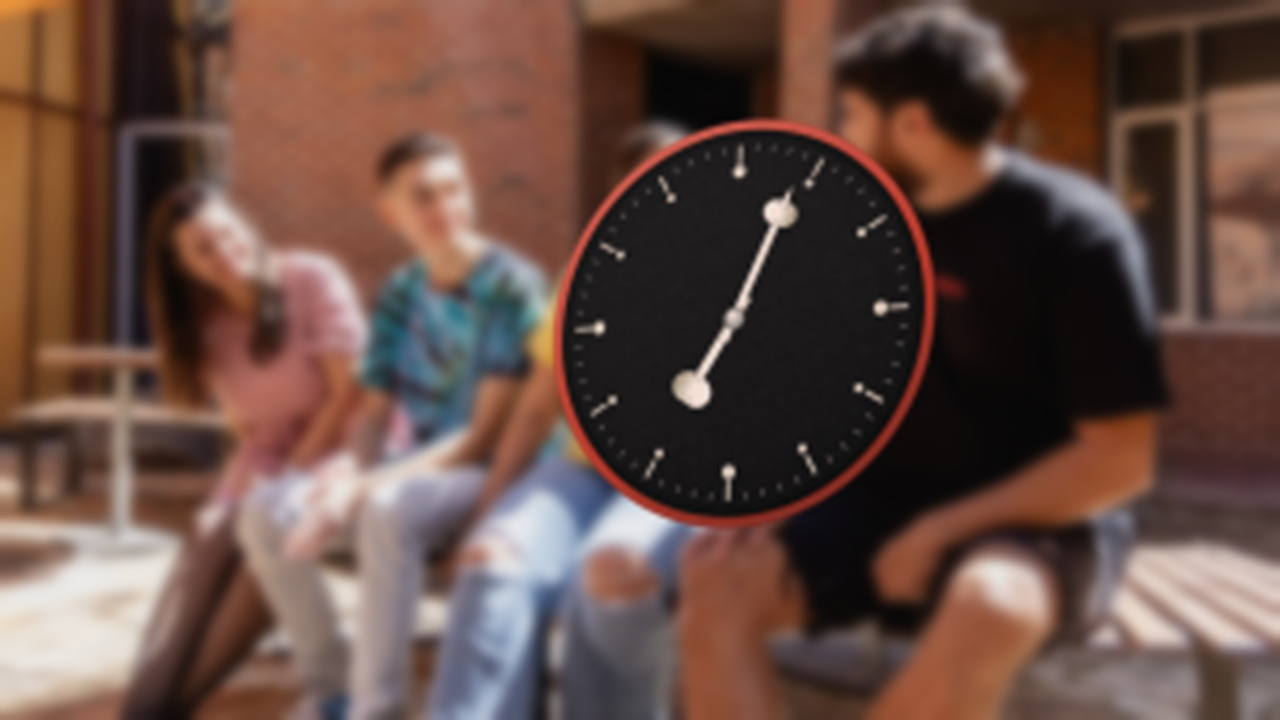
{"hour": 7, "minute": 4}
